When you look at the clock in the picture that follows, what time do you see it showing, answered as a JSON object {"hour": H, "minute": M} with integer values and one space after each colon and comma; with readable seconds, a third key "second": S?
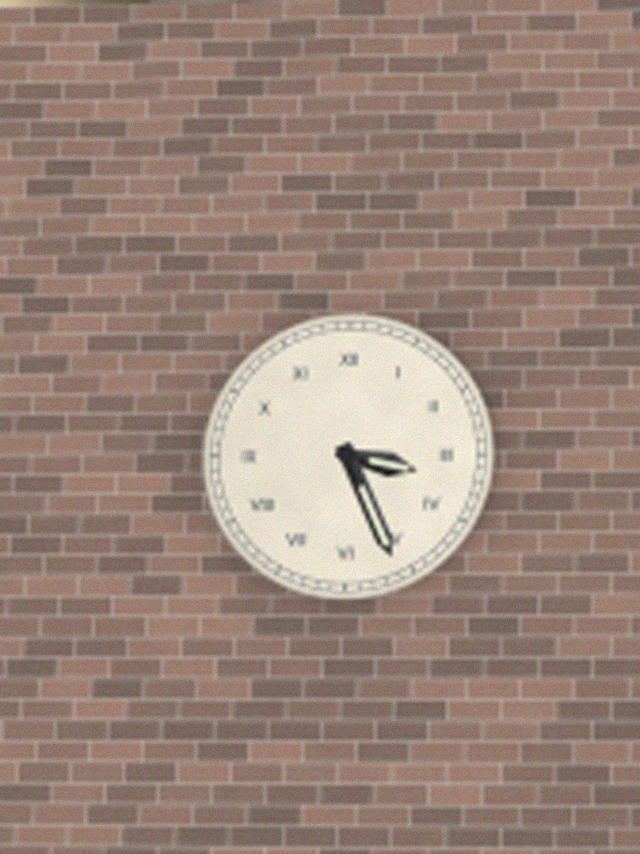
{"hour": 3, "minute": 26}
